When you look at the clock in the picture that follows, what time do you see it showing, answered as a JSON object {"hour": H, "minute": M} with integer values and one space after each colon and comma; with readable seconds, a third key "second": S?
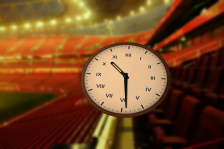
{"hour": 10, "minute": 29}
